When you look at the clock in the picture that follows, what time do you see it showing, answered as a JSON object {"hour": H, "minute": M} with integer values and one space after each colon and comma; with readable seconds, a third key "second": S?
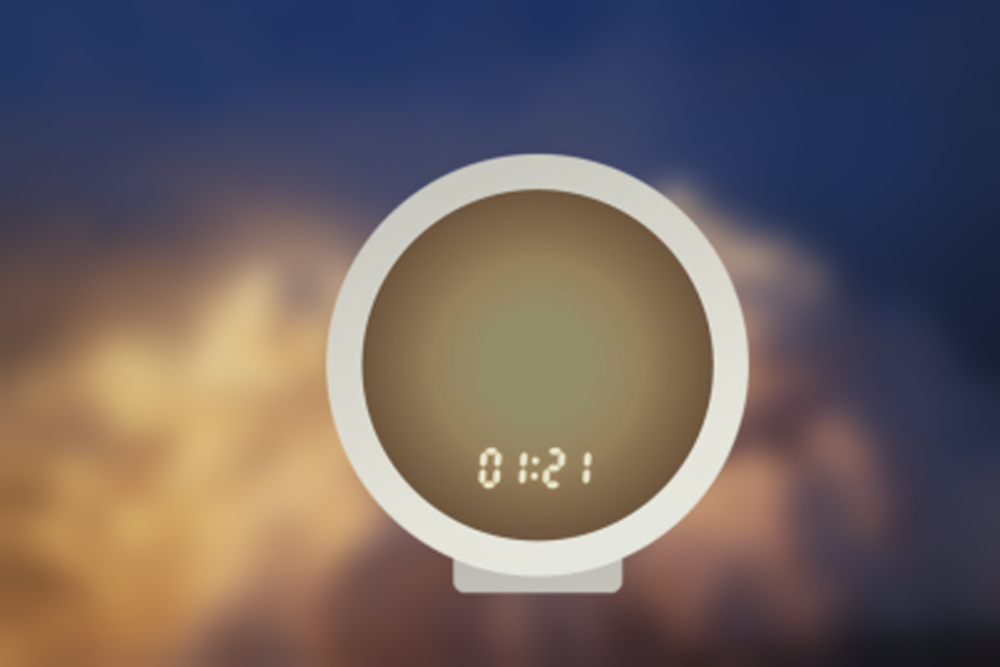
{"hour": 1, "minute": 21}
